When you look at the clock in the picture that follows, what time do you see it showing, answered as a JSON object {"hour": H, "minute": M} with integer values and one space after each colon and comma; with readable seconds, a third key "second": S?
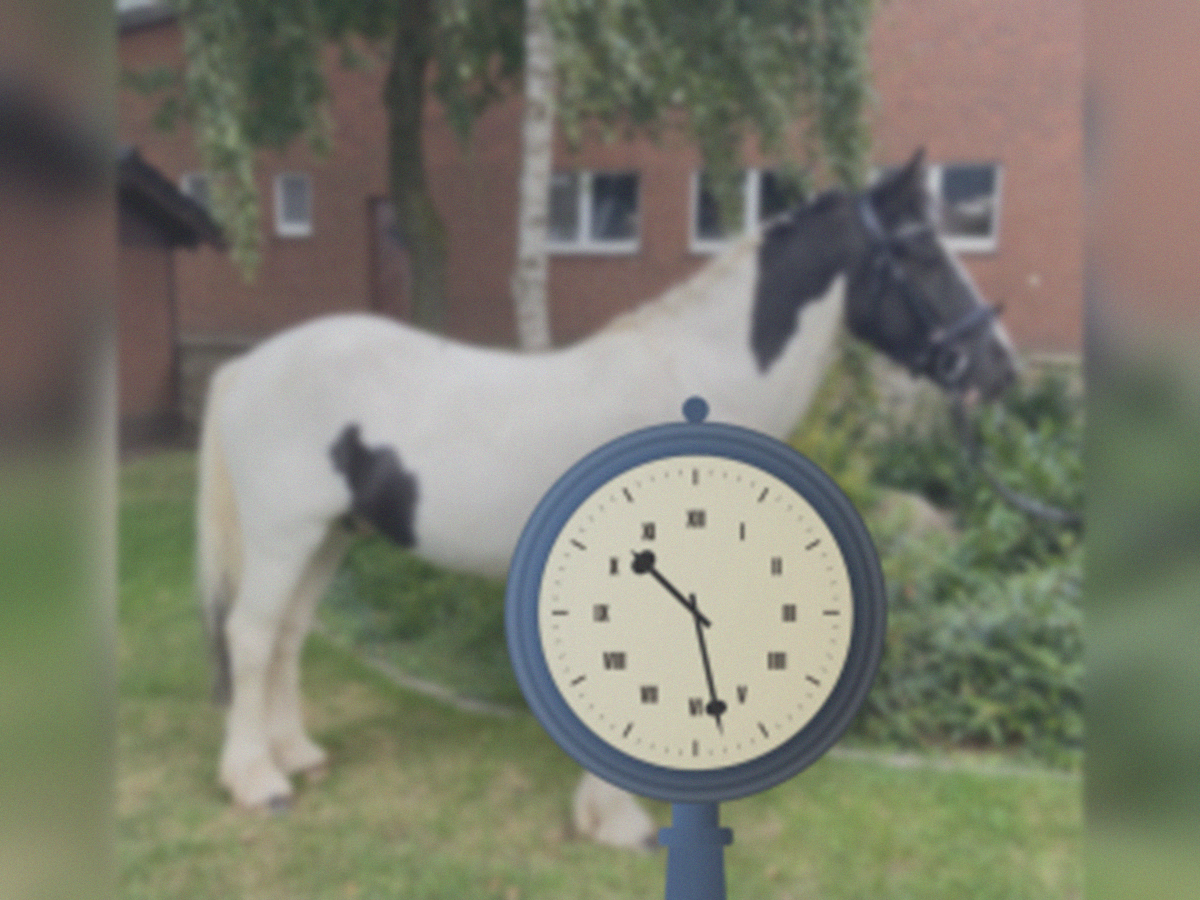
{"hour": 10, "minute": 28}
